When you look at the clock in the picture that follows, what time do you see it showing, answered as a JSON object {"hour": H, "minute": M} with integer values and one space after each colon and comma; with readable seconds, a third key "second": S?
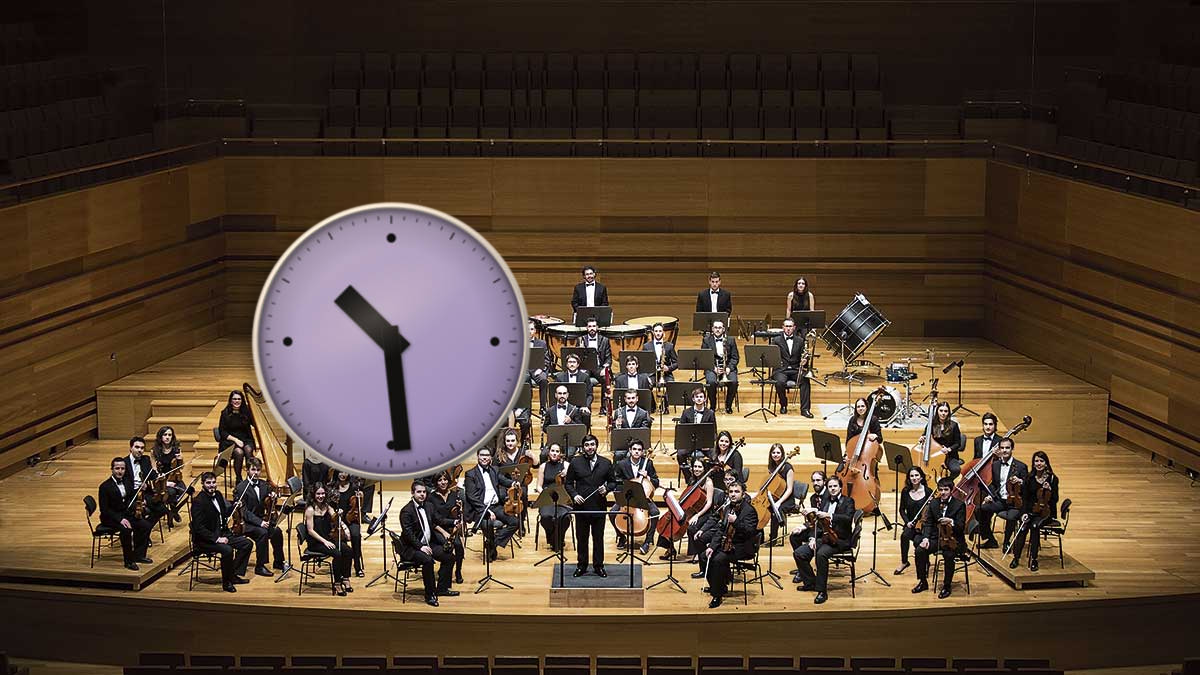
{"hour": 10, "minute": 29}
